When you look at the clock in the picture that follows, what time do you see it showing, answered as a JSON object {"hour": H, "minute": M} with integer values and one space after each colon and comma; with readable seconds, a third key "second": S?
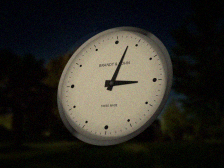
{"hour": 3, "minute": 3}
